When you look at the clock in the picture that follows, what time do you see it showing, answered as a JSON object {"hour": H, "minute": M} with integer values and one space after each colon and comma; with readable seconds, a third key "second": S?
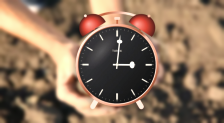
{"hour": 3, "minute": 1}
